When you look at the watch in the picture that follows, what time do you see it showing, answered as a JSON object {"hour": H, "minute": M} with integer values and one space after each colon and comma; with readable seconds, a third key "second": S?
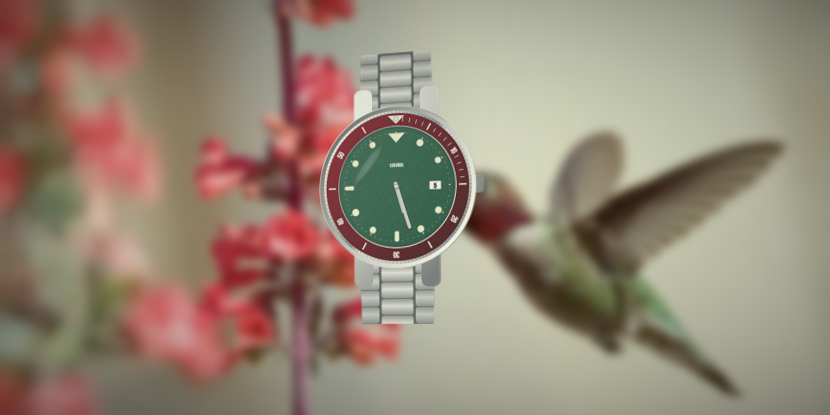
{"hour": 5, "minute": 27}
